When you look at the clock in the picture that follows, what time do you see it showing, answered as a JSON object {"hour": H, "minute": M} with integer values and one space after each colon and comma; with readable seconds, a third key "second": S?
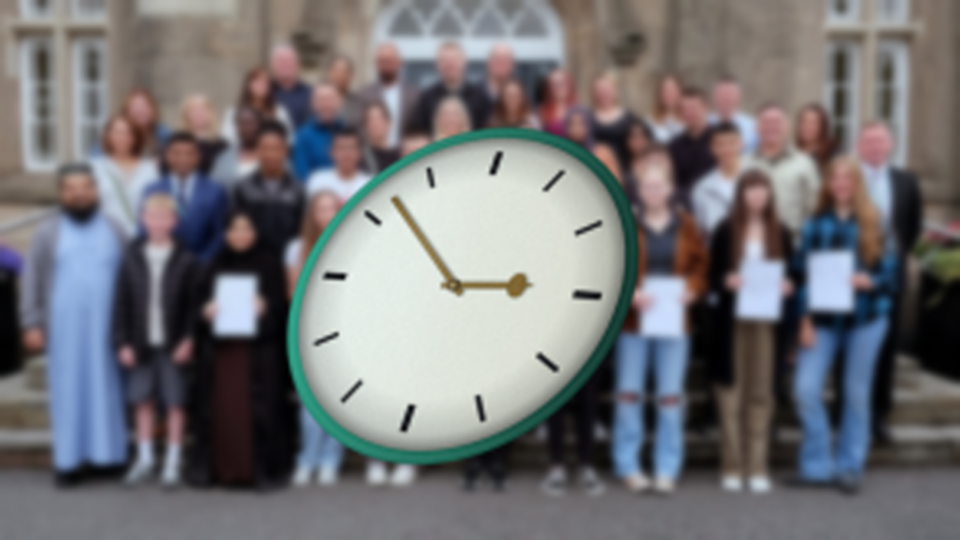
{"hour": 2, "minute": 52}
